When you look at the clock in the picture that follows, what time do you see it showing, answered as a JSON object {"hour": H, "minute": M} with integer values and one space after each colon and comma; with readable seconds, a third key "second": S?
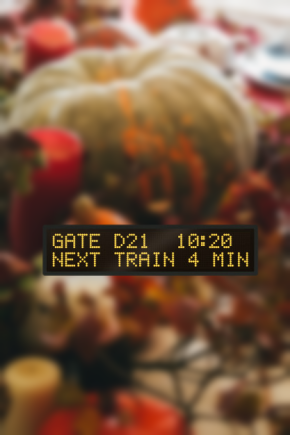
{"hour": 10, "minute": 20}
